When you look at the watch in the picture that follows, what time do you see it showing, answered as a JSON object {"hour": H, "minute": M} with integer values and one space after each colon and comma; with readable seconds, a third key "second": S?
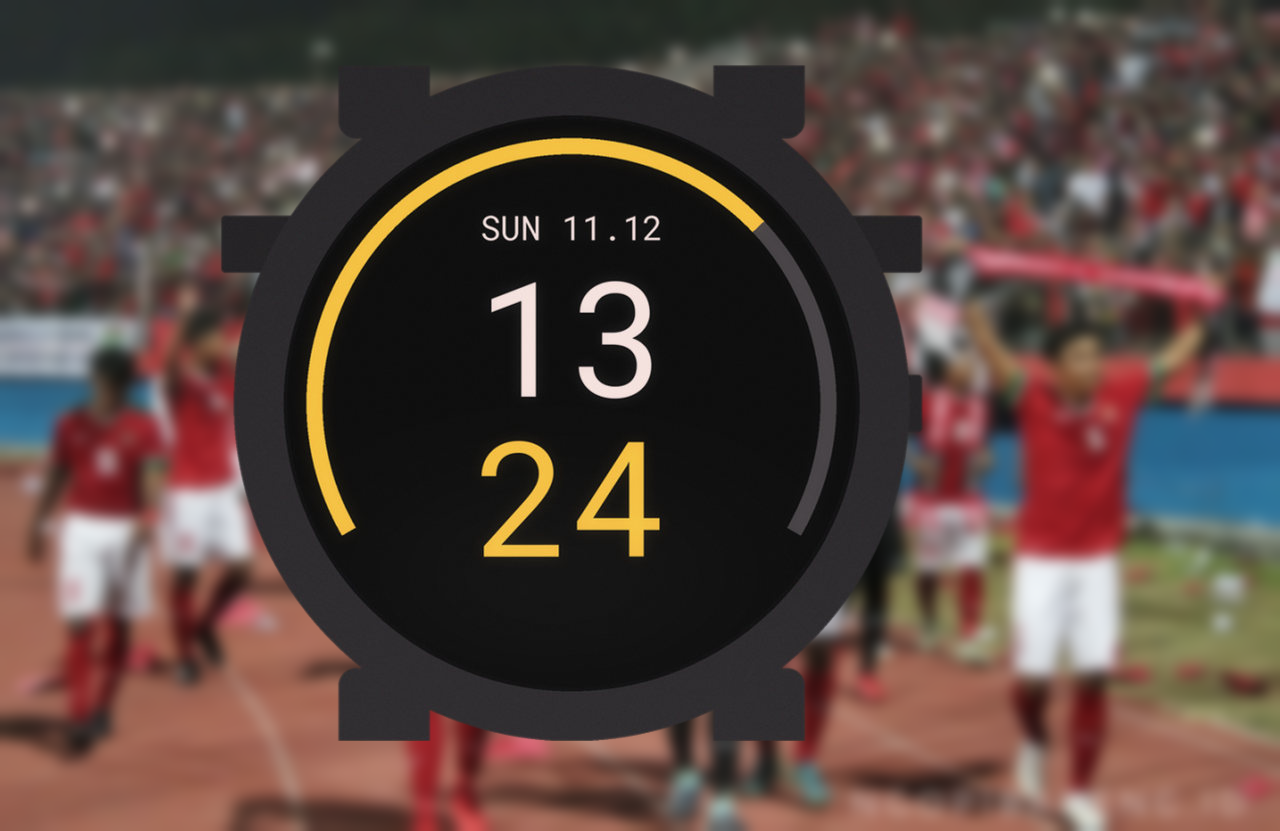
{"hour": 13, "minute": 24}
